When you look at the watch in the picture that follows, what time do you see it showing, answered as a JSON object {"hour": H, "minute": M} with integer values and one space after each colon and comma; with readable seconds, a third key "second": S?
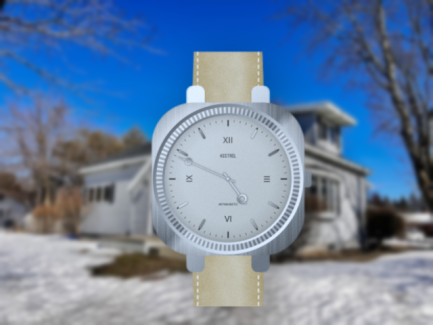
{"hour": 4, "minute": 49}
